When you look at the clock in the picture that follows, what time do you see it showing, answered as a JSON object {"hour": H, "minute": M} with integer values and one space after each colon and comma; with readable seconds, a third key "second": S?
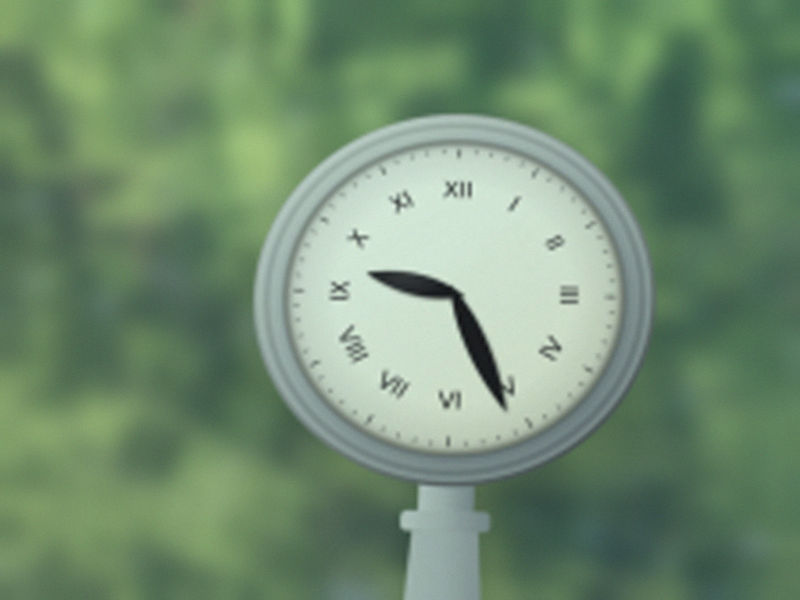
{"hour": 9, "minute": 26}
